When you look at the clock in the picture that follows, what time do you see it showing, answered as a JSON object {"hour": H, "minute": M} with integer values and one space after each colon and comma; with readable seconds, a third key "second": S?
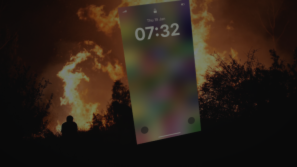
{"hour": 7, "minute": 32}
